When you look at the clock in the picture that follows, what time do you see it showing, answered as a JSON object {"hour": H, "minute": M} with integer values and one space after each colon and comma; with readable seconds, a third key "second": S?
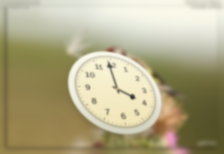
{"hour": 3, "minute": 59}
